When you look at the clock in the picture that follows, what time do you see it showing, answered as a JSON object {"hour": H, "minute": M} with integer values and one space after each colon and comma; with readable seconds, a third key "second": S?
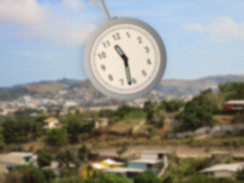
{"hour": 11, "minute": 32}
